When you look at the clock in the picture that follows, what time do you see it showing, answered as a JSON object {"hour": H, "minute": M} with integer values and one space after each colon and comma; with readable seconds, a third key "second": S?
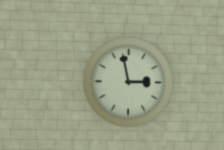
{"hour": 2, "minute": 58}
